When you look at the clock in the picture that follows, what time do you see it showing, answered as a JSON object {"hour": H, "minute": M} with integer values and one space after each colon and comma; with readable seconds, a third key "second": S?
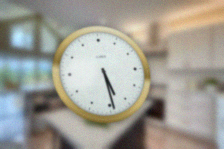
{"hour": 5, "minute": 29}
